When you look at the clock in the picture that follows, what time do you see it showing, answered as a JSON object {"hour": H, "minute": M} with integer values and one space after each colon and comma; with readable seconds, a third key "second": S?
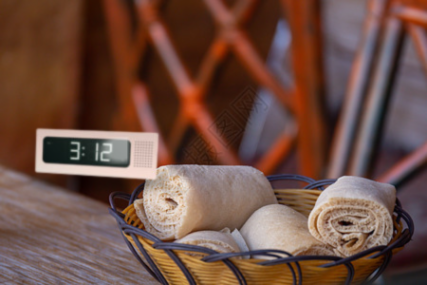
{"hour": 3, "minute": 12}
